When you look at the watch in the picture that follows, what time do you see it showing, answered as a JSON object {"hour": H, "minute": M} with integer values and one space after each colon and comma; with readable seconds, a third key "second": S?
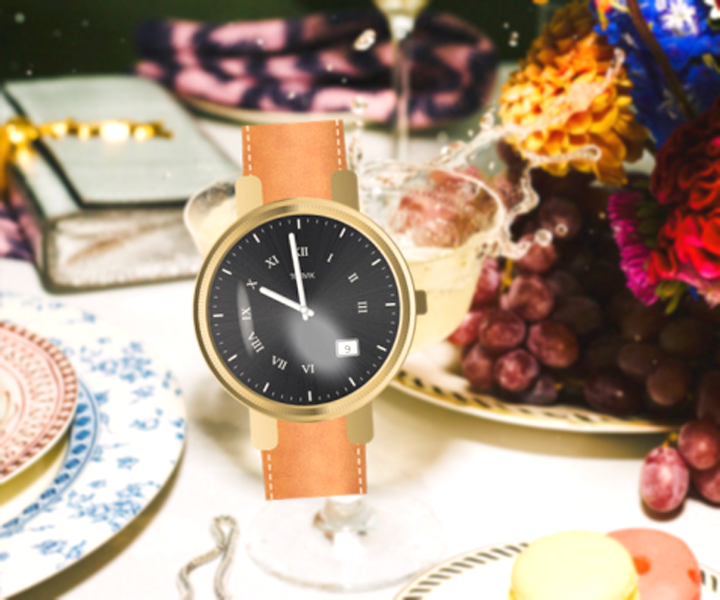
{"hour": 9, "minute": 59}
